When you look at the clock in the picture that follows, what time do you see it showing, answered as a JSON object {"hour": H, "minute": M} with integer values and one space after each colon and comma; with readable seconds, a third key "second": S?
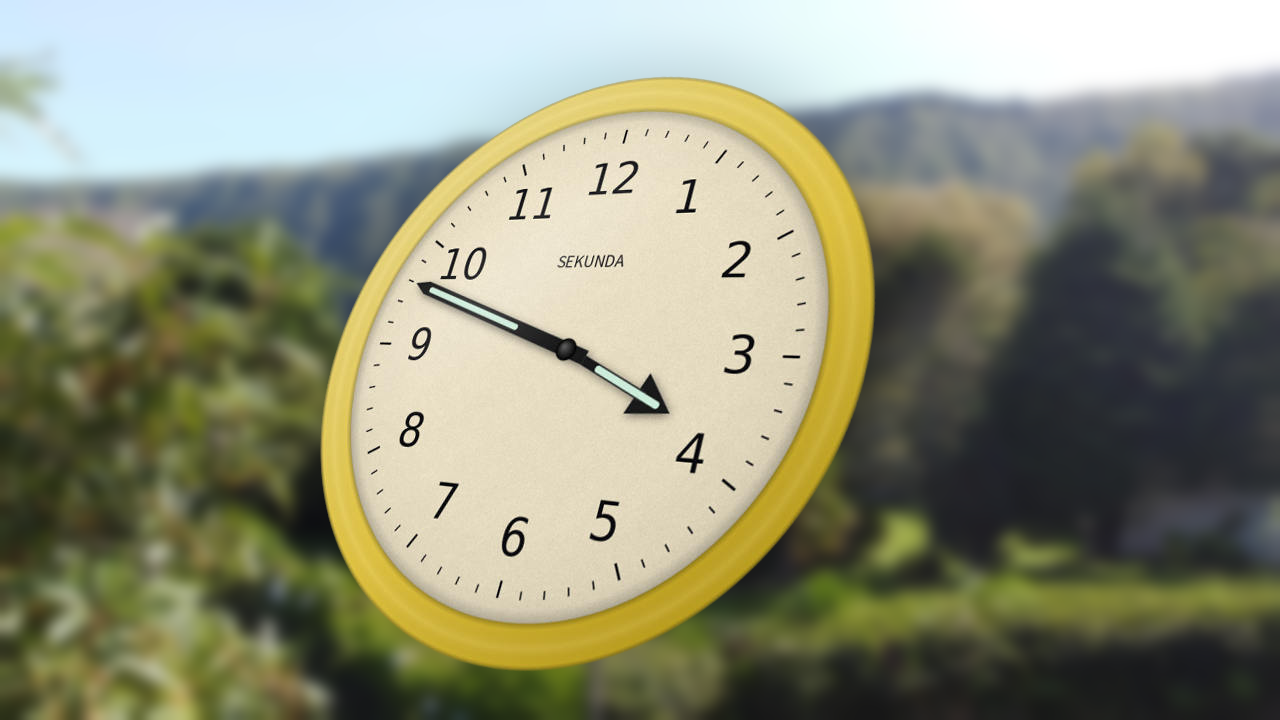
{"hour": 3, "minute": 48}
